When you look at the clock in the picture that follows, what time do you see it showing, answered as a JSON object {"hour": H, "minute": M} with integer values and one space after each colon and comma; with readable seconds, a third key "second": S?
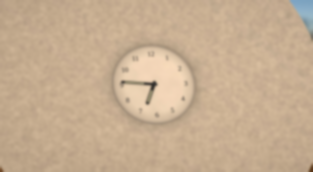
{"hour": 6, "minute": 46}
